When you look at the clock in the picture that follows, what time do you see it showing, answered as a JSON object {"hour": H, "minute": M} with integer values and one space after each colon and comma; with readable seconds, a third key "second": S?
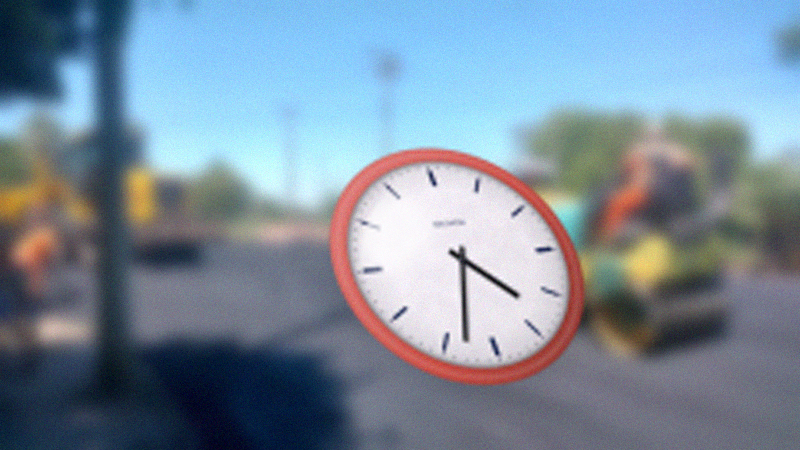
{"hour": 4, "minute": 33}
